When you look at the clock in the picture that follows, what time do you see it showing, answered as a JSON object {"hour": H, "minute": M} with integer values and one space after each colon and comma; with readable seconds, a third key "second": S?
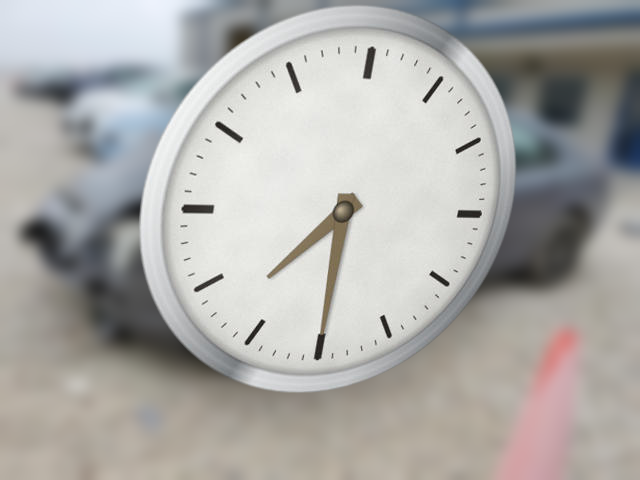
{"hour": 7, "minute": 30}
